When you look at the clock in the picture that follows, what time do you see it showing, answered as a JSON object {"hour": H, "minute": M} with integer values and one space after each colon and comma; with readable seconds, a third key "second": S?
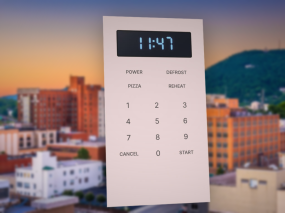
{"hour": 11, "minute": 47}
